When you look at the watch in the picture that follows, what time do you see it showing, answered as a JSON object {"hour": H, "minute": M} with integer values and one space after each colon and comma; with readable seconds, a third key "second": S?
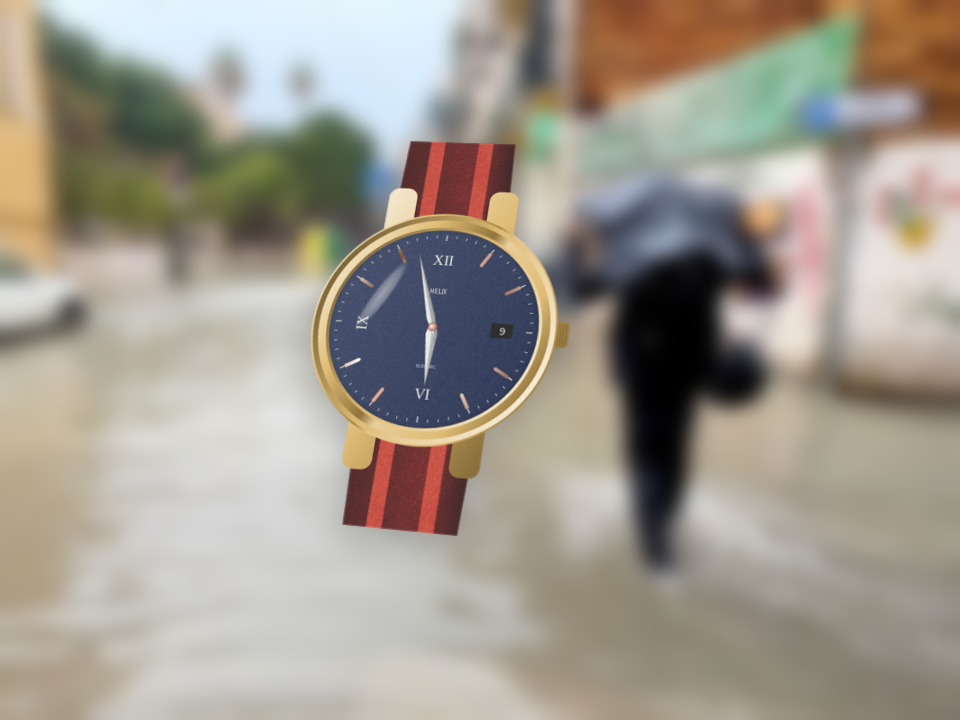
{"hour": 5, "minute": 57}
